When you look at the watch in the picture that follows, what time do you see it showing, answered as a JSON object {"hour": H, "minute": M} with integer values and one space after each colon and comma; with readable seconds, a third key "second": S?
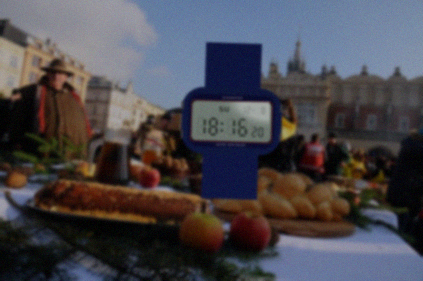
{"hour": 18, "minute": 16}
